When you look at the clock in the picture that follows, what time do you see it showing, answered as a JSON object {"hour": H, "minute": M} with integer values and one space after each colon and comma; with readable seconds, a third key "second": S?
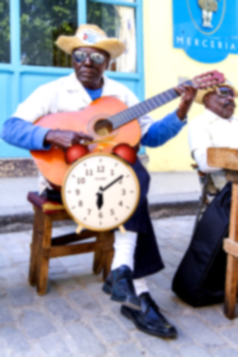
{"hour": 6, "minute": 9}
